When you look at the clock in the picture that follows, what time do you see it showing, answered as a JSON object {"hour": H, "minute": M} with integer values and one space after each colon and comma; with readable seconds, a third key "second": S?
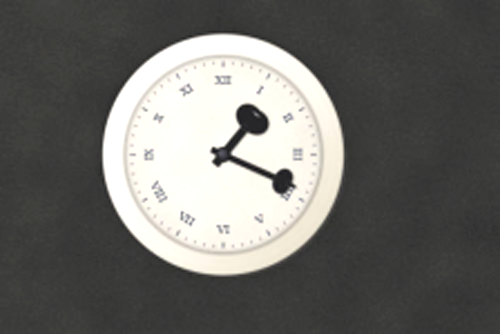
{"hour": 1, "minute": 19}
